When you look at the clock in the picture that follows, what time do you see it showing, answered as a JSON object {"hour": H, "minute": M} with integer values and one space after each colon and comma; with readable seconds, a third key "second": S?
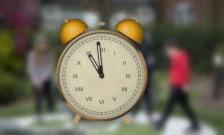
{"hour": 10, "minute": 59}
